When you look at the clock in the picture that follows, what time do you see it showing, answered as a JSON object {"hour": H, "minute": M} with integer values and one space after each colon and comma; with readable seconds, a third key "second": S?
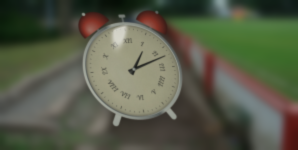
{"hour": 1, "minute": 12}
